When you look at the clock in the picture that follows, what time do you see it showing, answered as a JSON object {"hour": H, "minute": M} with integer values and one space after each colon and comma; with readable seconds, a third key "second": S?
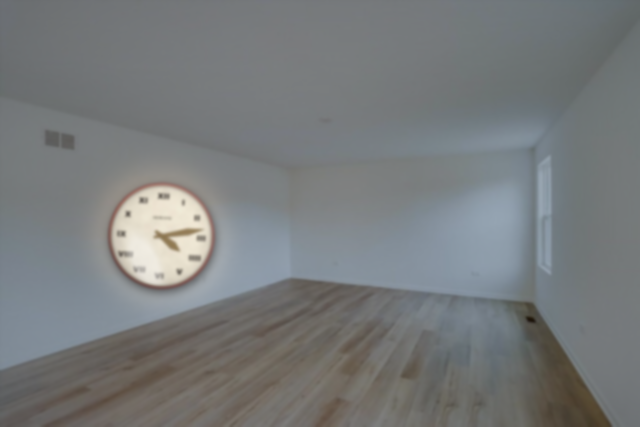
{"hour": 4, "minute": 13}
